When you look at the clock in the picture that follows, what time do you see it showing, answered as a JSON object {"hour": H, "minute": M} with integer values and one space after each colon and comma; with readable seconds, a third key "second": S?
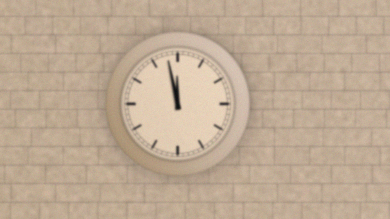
{"hour": 11, "minute": 58}
